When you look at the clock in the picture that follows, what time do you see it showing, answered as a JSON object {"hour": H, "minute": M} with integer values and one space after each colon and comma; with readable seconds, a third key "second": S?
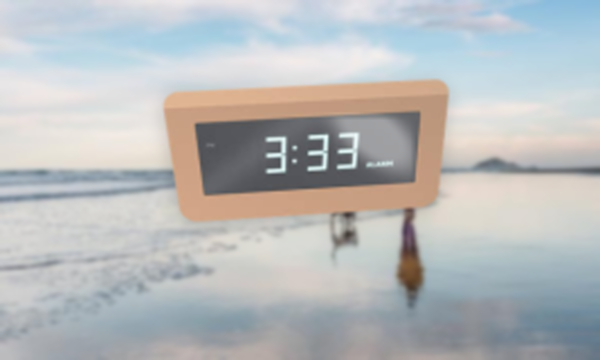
{"hour": 3, "minute": 33}
